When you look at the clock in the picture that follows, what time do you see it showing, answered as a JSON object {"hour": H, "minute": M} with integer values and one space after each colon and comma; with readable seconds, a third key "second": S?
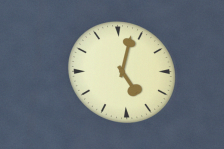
{"hour": 5, "minute": 3}
